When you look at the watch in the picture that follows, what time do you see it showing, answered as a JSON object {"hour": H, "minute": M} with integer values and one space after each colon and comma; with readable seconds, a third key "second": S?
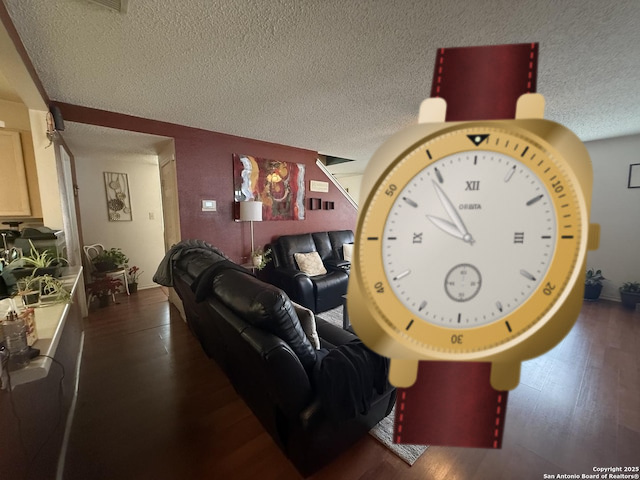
{"hour": 9, "minute": 54}
